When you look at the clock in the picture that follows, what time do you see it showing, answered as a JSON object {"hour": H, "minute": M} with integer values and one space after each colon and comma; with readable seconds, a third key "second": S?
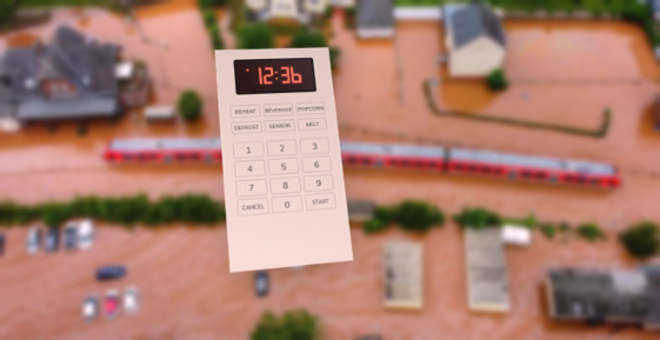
{"hour": 12, "minute": 36}
